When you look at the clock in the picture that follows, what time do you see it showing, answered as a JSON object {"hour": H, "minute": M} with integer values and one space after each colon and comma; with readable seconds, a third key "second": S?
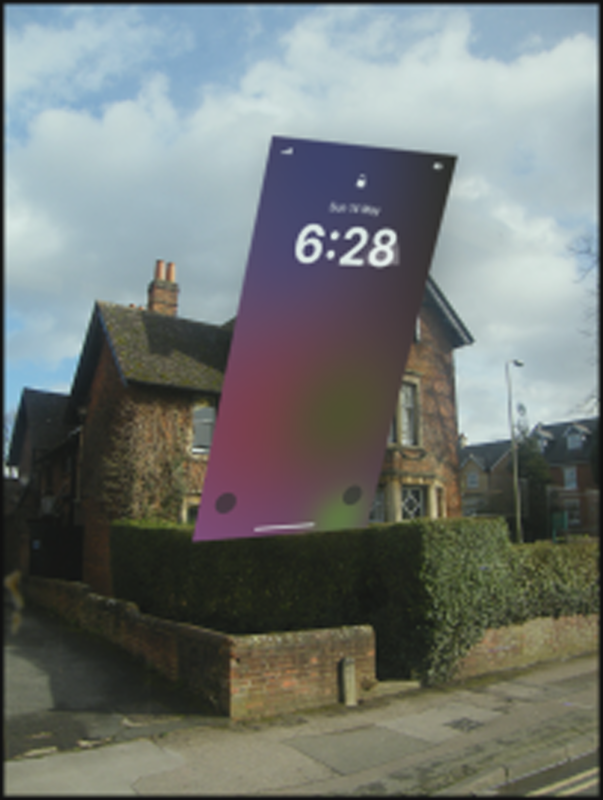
{"hour": 6, "minute": 28}
